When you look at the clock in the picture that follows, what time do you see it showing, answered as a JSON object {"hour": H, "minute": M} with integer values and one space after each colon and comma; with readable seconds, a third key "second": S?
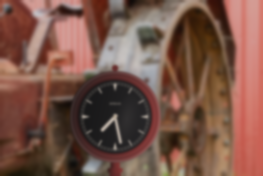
{"hour": 7, "minute": 28}
